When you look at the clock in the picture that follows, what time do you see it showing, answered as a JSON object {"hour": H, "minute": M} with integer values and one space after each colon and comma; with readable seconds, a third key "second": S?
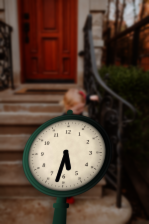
{"hour": 5, "minute": 32}
